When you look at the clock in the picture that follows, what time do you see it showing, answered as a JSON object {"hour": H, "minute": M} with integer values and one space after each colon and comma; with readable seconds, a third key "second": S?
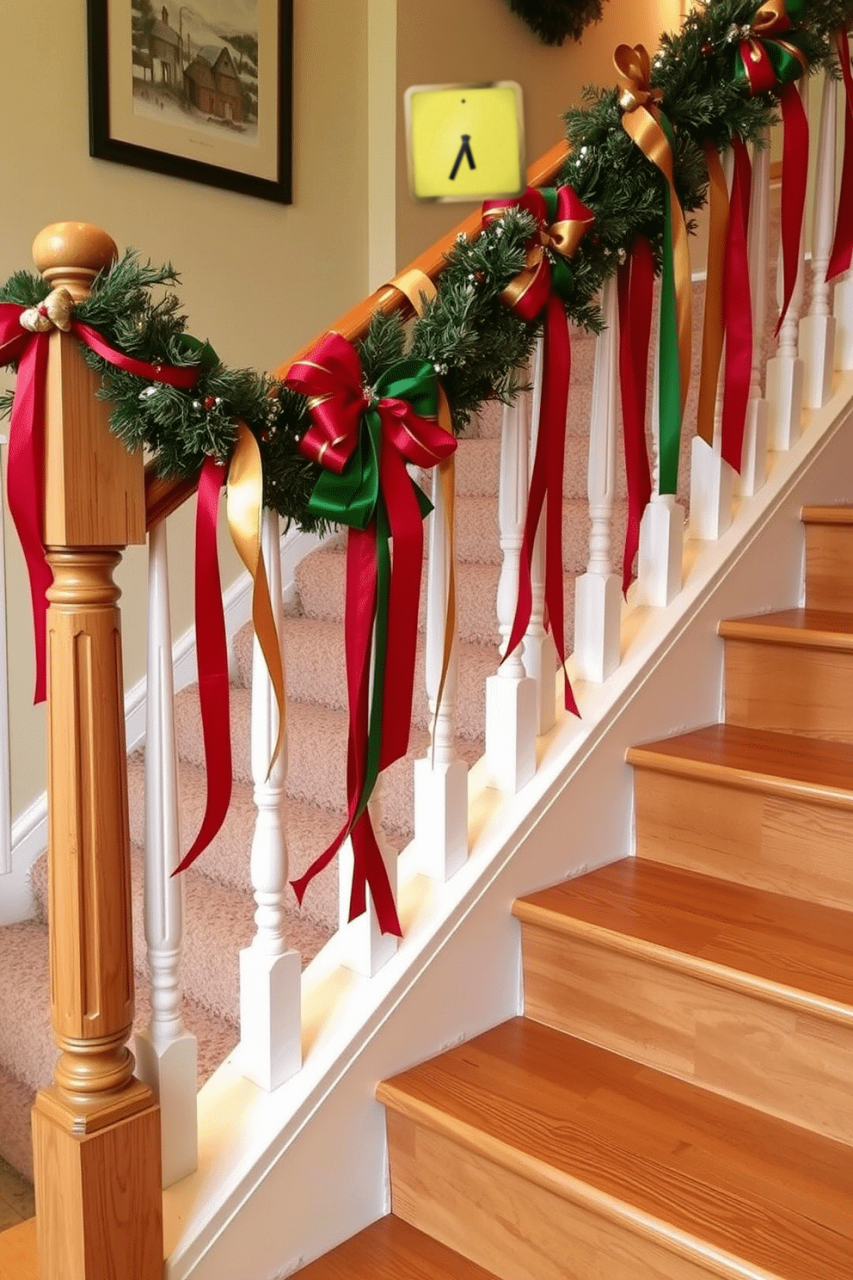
{"hour": 5, "minute": 34}
